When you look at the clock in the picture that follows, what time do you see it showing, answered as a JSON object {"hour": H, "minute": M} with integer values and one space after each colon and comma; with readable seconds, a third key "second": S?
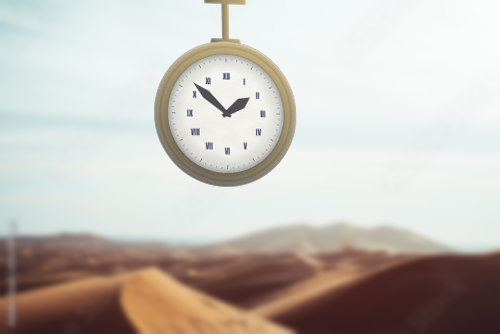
{"hour": 1, "minute": 52}
